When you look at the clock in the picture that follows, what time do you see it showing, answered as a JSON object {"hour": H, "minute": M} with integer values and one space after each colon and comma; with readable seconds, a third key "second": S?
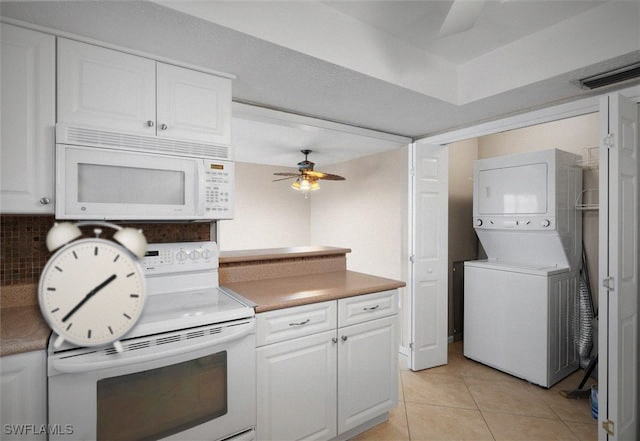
{"hour": 1, "minute": 37}
